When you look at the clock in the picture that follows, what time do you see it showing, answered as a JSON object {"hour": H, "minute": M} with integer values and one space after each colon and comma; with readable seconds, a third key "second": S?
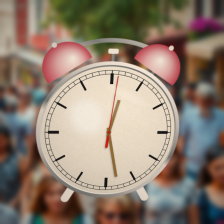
{"hour": 12, "minute": 28, "second": 1}
